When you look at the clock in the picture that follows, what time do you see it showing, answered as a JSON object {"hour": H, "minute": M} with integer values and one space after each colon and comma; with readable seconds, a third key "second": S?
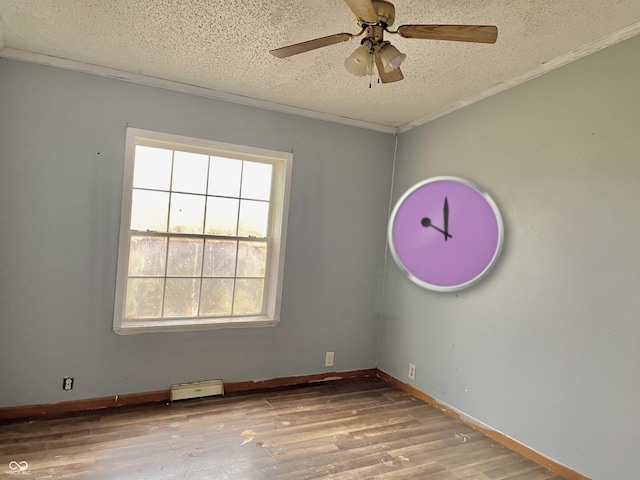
{"hour": 10, "minute": 0}
